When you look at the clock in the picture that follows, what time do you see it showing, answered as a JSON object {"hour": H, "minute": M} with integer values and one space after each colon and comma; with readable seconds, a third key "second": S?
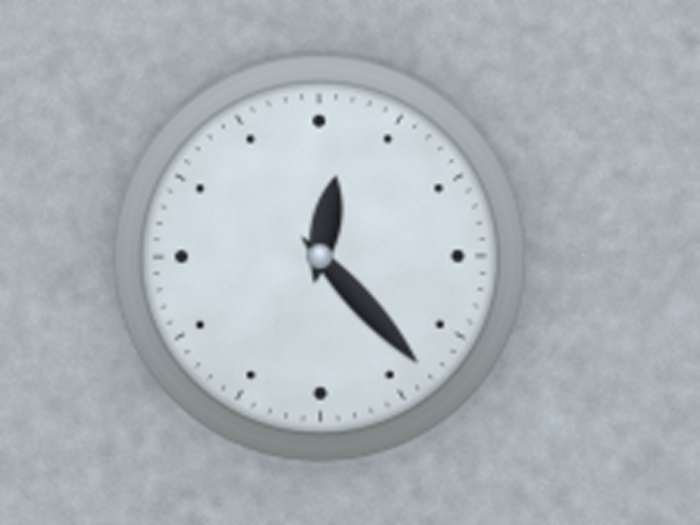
{"hour": 12, "minute": 23}
